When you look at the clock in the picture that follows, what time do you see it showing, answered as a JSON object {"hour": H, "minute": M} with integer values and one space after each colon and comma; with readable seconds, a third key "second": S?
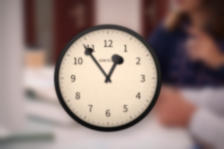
{"hour": 12, "minute": 54}
